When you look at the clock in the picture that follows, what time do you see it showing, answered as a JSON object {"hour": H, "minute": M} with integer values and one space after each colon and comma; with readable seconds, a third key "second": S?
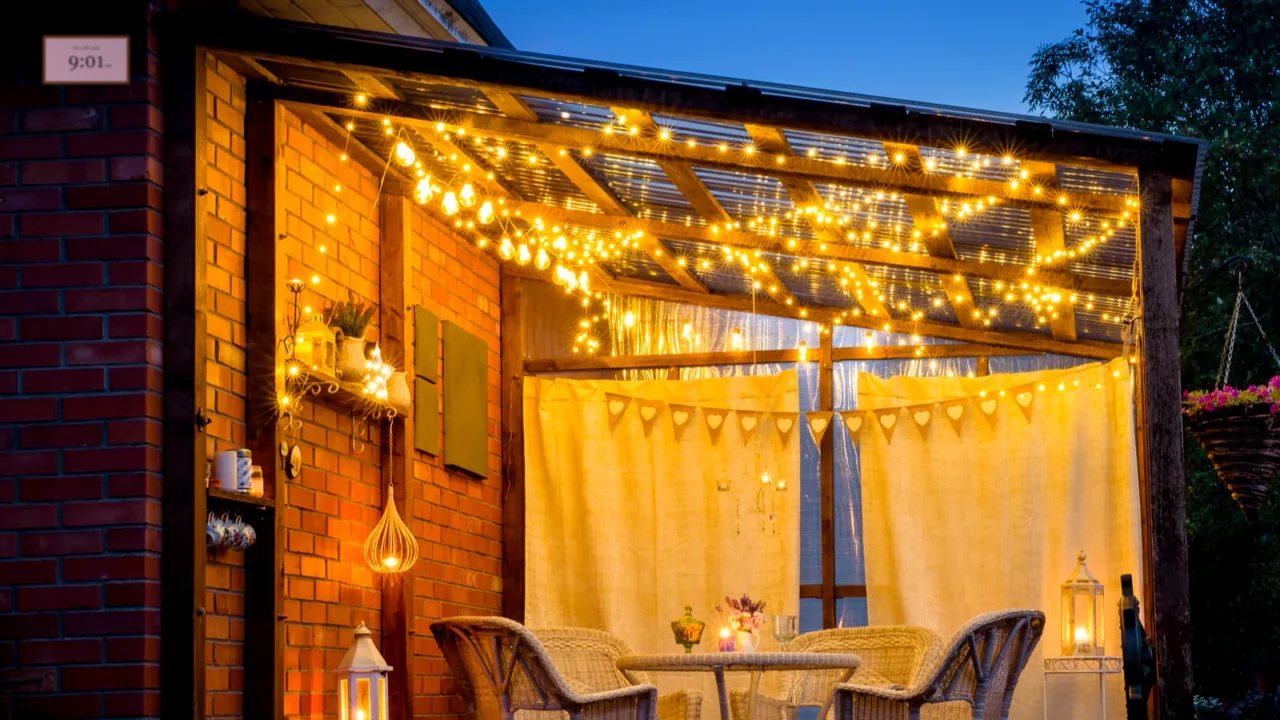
{"hour": 9, "minute": 1}
